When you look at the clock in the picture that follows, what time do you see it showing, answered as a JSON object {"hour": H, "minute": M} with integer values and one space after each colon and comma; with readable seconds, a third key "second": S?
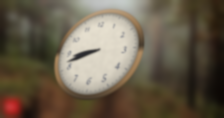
{"hour": 8, "minute": 42}
